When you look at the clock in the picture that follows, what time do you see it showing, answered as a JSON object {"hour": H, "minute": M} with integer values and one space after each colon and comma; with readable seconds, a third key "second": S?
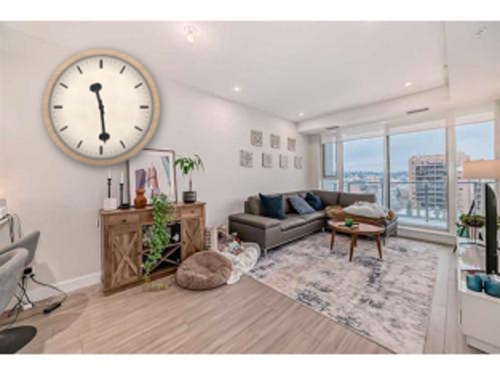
{"hour": 11, "minute": 29}
